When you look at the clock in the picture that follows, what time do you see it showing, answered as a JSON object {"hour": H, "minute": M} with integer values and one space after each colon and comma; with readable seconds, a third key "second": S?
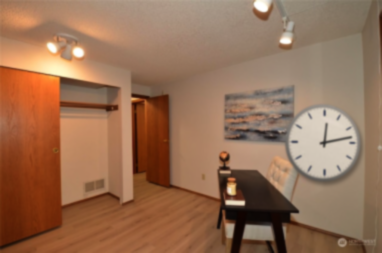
{"hour": 12, "minute": 13}
